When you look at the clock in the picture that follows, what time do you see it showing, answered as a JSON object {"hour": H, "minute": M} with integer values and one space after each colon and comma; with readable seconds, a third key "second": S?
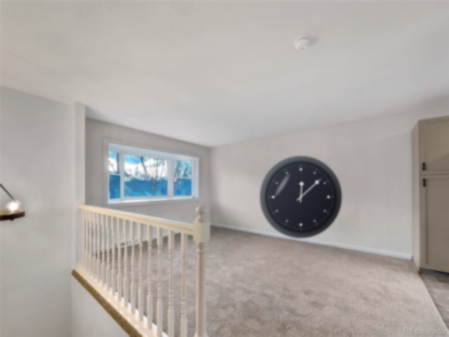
{"hour": 12, "minute": 8}
